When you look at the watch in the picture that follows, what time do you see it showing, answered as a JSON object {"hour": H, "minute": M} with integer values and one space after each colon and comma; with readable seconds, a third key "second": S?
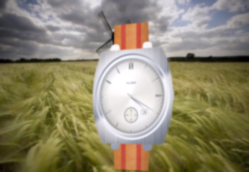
{"hour": 4, "minute": 20}
